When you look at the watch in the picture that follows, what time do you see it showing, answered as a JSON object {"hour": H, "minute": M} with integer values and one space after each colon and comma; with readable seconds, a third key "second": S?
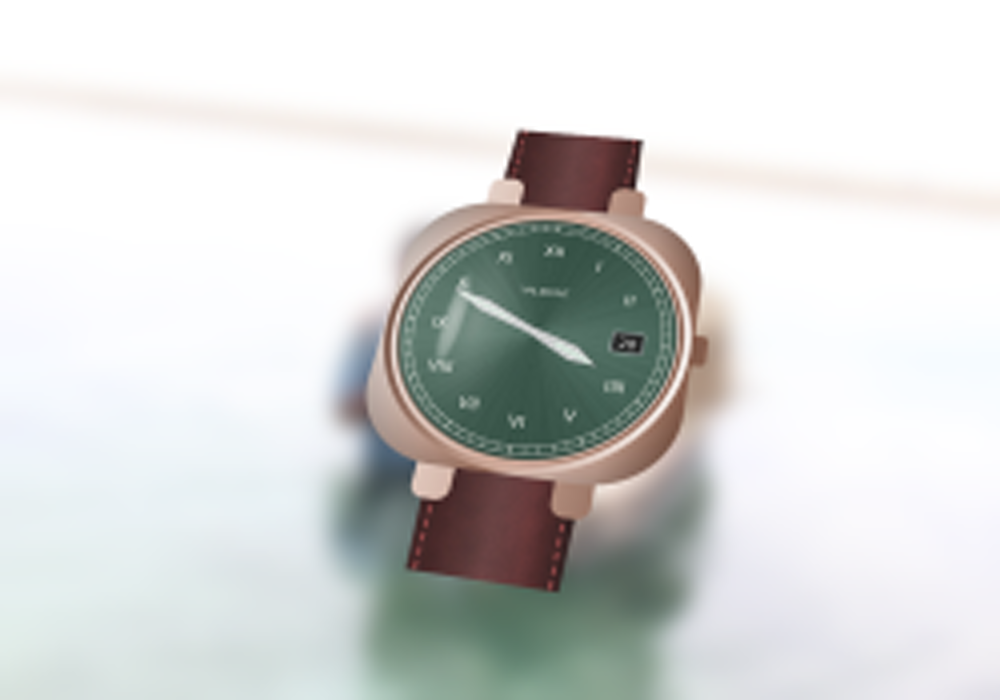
{"hour": 3, "minute": 49}
